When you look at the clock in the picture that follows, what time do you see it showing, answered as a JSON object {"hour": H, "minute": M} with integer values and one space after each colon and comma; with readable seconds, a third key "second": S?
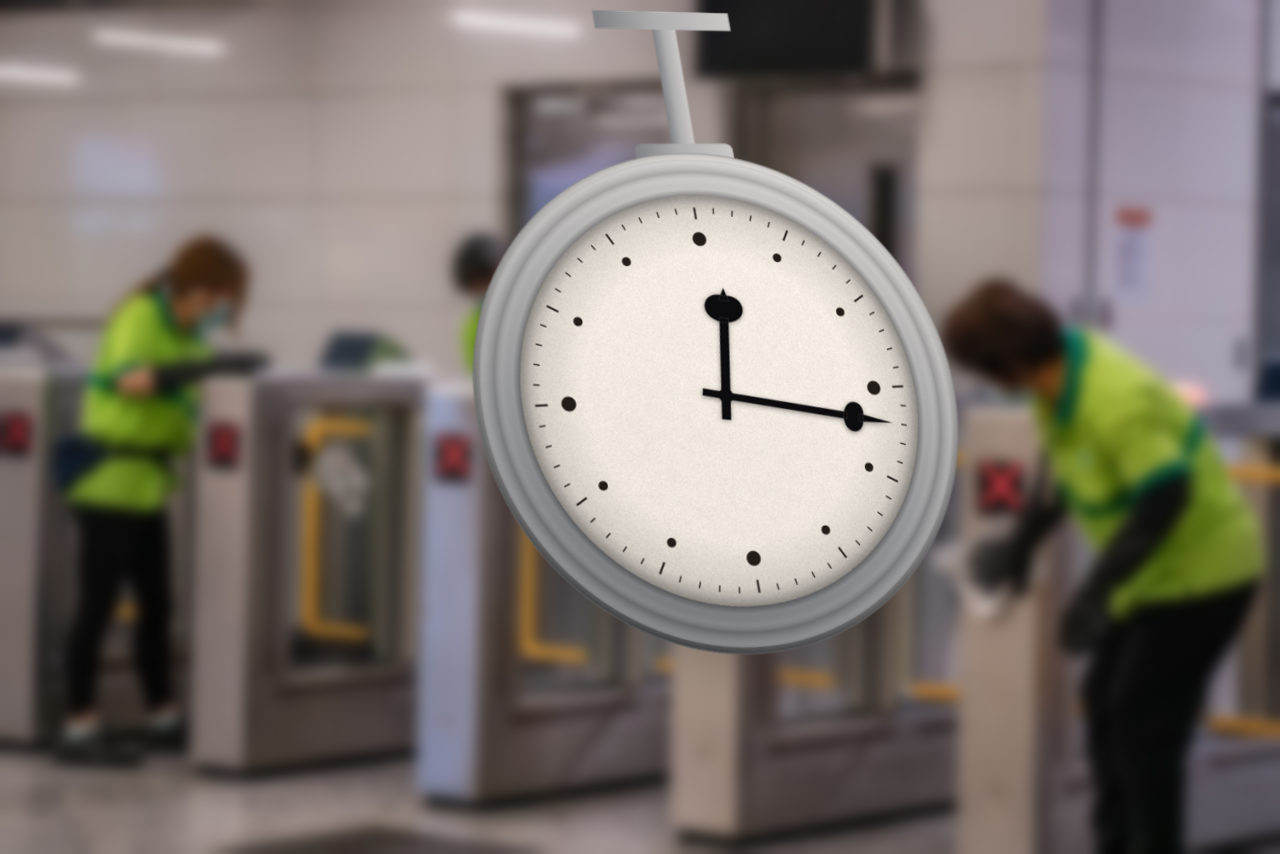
{"hour": 12, "minute": 17}
